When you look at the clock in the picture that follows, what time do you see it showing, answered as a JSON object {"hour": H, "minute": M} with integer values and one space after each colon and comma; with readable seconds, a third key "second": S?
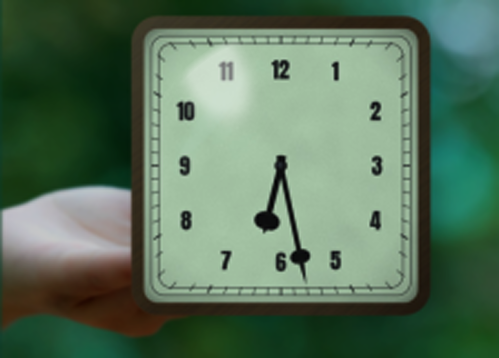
{"hour": 6, "minute": 28}
